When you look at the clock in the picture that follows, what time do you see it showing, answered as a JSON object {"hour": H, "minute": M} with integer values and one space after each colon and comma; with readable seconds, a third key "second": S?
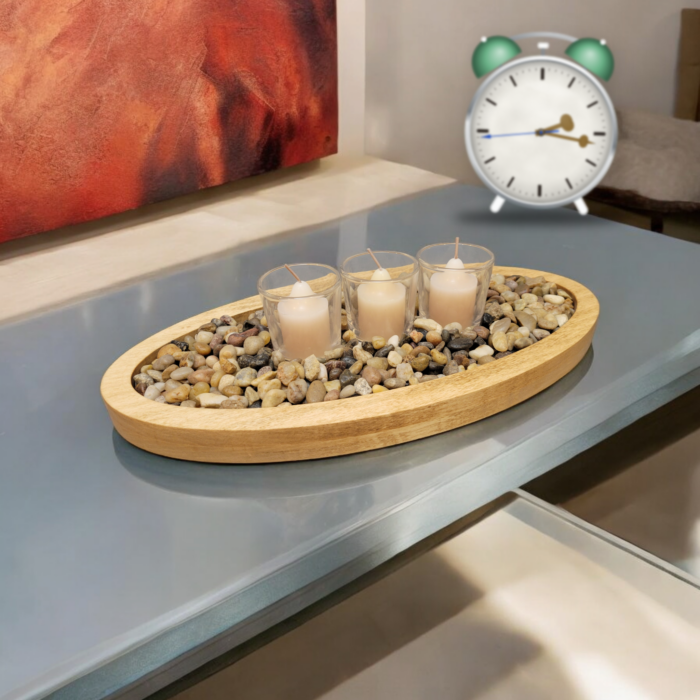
{"hour": 2, "minute": 16, "second": 44}
